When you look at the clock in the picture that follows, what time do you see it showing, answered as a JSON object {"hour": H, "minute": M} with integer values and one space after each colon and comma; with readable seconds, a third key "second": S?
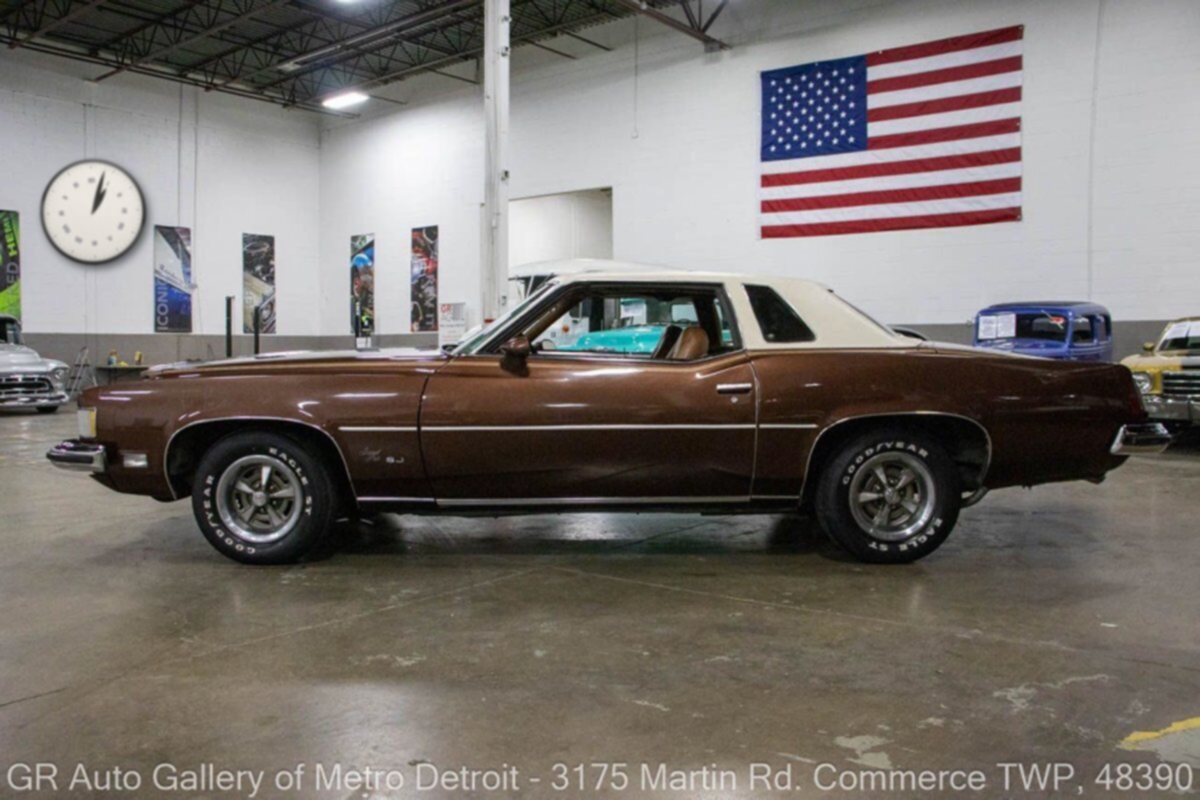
{"hour": 1, "minute": 3}
